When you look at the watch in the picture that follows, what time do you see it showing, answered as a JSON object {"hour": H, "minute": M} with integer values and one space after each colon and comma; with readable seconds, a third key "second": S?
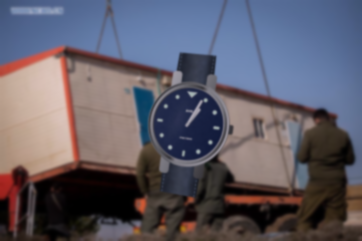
{"hour": 1, "minute": 4}
